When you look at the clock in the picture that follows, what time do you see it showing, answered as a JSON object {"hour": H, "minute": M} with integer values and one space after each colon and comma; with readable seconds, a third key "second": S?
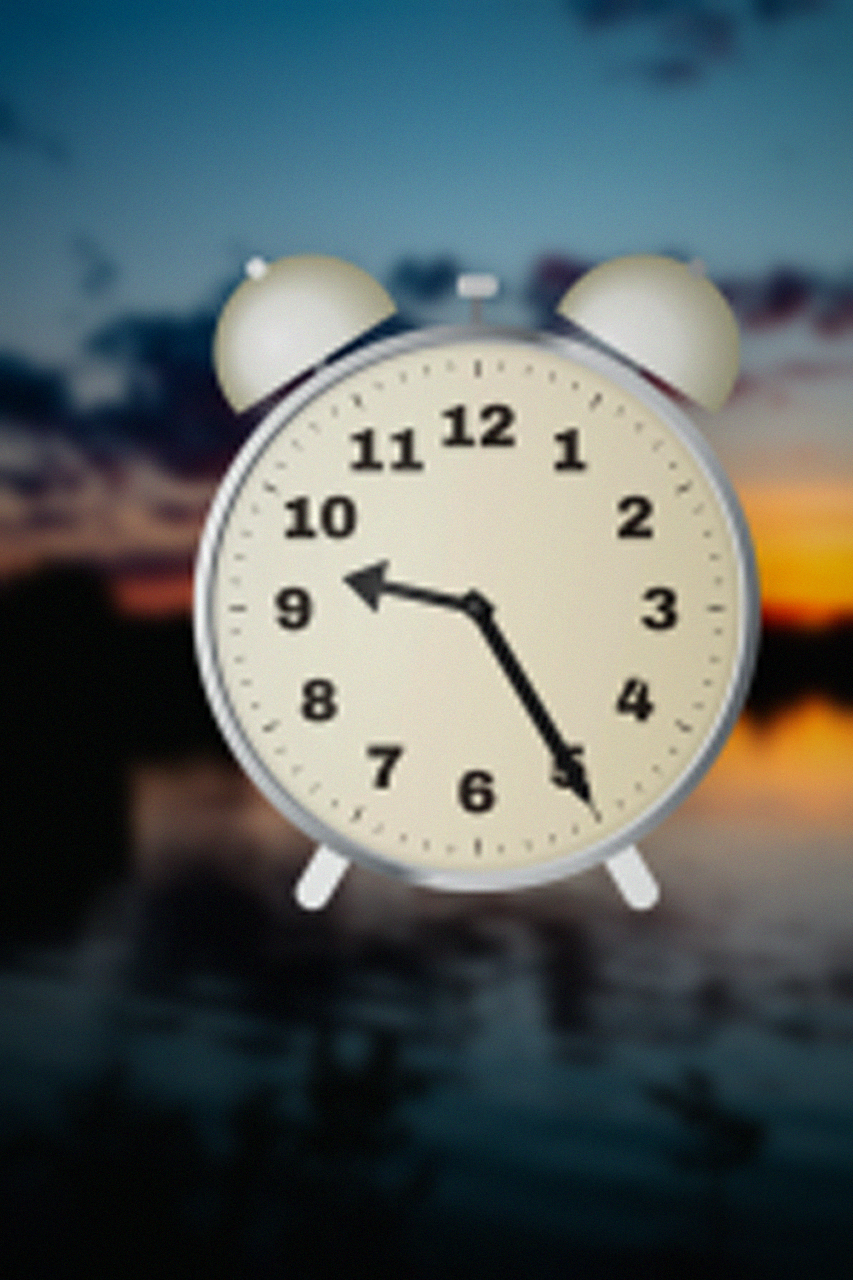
{"hour": 9, "minute": 25}
